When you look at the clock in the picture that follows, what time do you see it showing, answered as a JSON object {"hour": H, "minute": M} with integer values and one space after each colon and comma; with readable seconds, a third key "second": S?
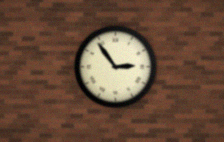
{"hour": 2, "minute": 54}
